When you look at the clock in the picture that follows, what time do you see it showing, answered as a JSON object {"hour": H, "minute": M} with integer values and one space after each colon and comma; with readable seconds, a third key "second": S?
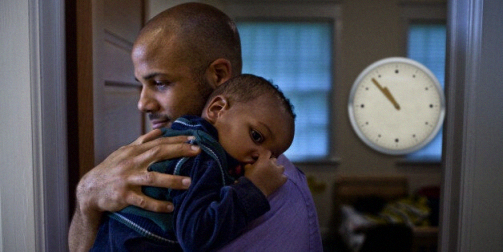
{"hour": 10, "minute": 53}
